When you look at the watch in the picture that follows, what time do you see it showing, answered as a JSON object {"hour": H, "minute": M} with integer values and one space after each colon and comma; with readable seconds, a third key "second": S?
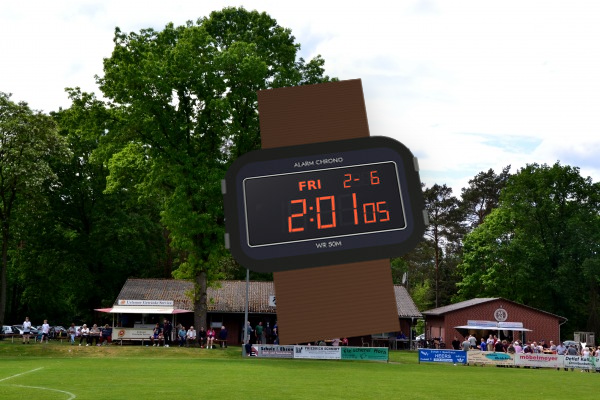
{"hour": 2, "minute": 1, "second": 5}
